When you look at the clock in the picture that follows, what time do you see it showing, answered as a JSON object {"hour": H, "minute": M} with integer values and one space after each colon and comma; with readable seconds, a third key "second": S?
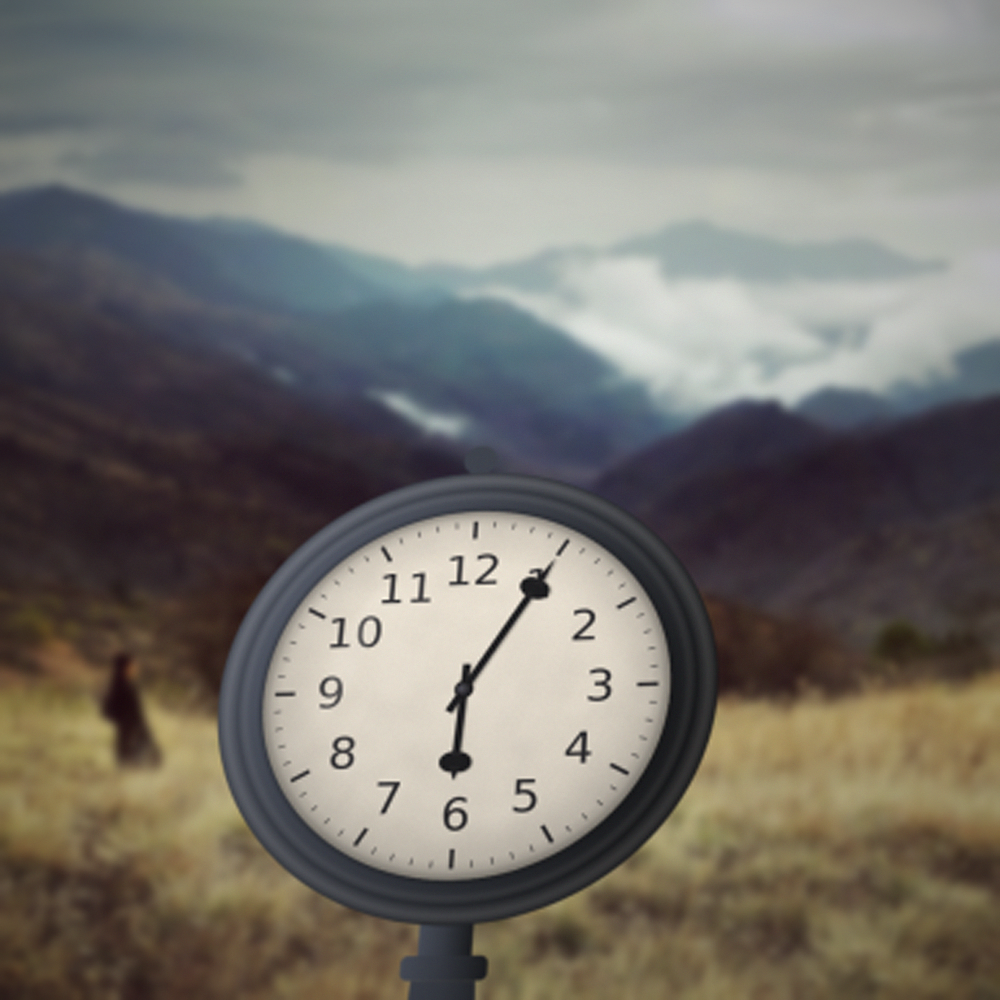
{"hour": 6, "minute": 5}
